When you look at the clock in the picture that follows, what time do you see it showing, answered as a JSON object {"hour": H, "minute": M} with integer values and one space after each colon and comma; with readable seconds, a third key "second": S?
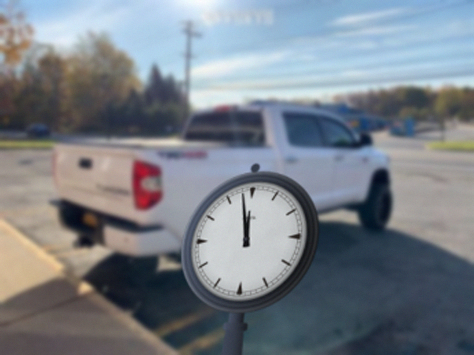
{"hour": 11, "minute": 58}
